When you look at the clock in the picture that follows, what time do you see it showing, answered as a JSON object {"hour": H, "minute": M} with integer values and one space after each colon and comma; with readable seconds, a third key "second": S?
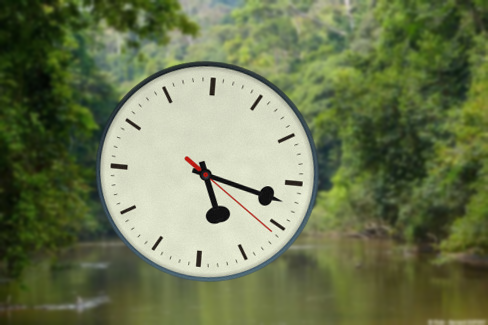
{"hour": 5, "minute": 17, "second": 21}
